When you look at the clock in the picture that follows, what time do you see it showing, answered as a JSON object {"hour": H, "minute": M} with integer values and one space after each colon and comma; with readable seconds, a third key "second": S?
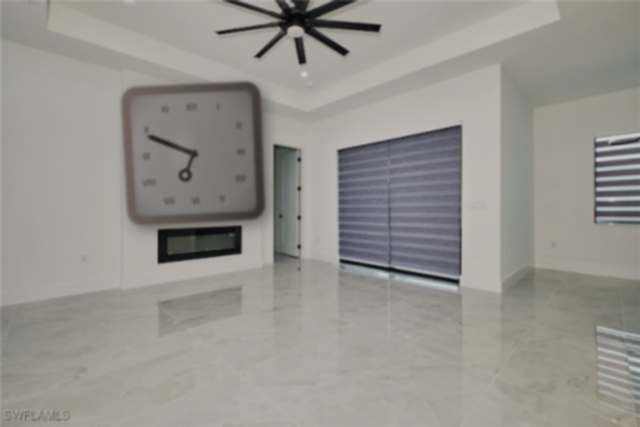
{"hour": 6, "minute": 49}
